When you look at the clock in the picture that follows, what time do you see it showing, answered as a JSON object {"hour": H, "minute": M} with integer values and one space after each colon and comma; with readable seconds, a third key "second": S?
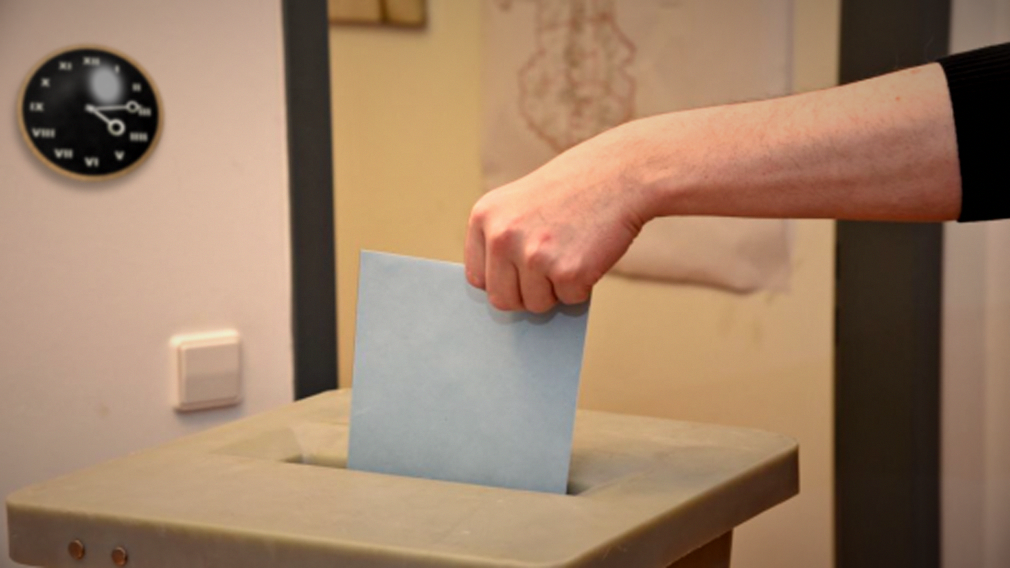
{"hour": 4, "minute": 14}
